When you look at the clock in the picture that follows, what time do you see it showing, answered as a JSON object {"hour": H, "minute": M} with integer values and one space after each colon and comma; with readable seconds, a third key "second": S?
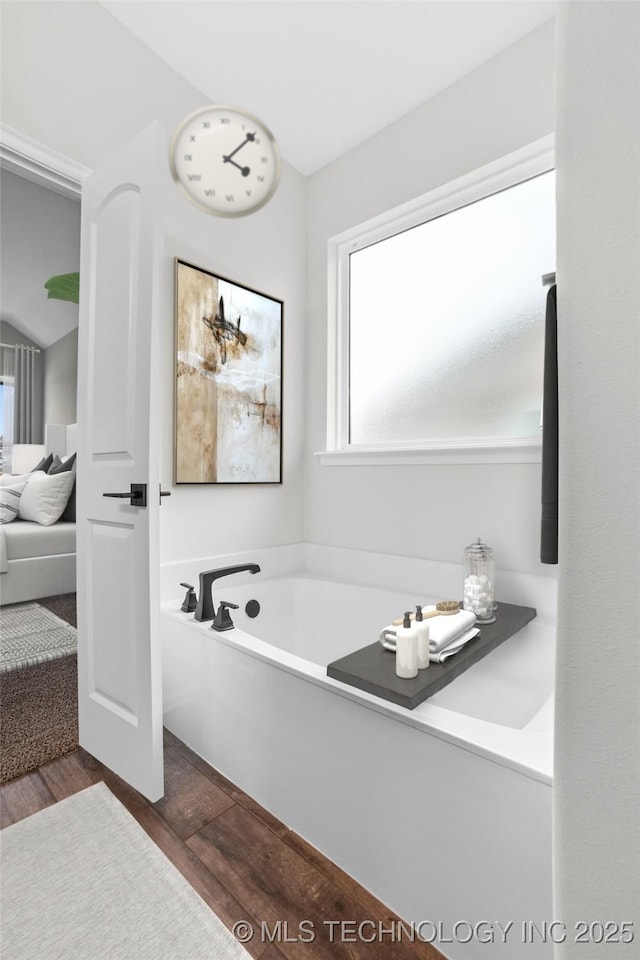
{"hour": 4, "minute": 8}
